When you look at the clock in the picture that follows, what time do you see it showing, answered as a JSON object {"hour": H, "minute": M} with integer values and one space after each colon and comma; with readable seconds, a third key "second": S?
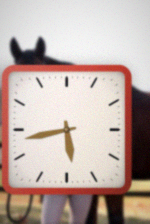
{"hour": 5, "minute": 43}
